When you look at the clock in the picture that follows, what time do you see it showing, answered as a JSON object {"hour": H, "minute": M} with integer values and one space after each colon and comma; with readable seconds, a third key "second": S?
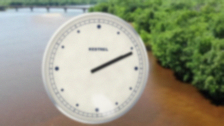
{"hour": 2, "minute": 11}
